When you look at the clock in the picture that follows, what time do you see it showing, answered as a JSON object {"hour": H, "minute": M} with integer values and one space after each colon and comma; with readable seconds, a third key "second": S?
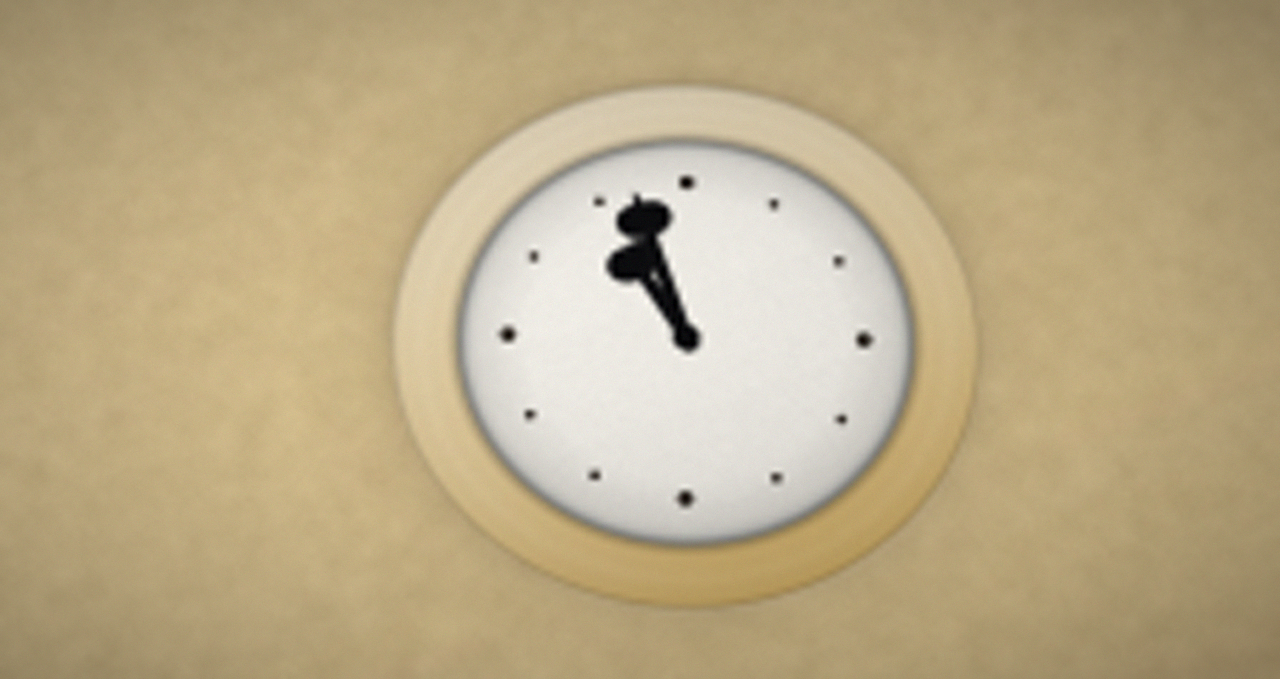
{"hour": 10, "minute": 57}
